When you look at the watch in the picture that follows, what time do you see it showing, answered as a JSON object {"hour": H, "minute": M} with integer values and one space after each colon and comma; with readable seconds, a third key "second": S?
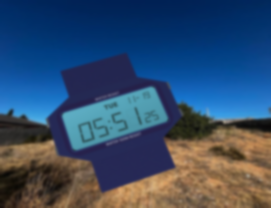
{"hour": 5, "minute": 51}
